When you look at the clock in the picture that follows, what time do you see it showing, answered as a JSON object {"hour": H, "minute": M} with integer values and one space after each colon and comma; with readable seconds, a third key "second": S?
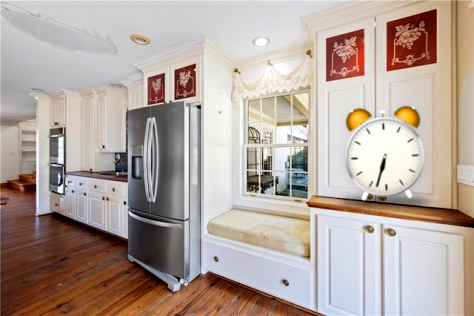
{"hour": 6, "minute": 33}
